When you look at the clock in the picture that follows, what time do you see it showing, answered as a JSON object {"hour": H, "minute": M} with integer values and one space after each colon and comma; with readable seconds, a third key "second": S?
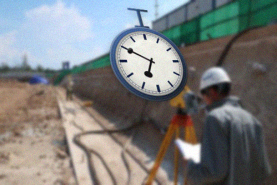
{"hour": 6, "minute": 50}
